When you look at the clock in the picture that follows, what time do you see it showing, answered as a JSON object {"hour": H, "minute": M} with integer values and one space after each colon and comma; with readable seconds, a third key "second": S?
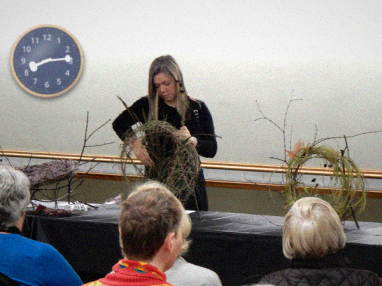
{"hour": 8, "minute": 14}
